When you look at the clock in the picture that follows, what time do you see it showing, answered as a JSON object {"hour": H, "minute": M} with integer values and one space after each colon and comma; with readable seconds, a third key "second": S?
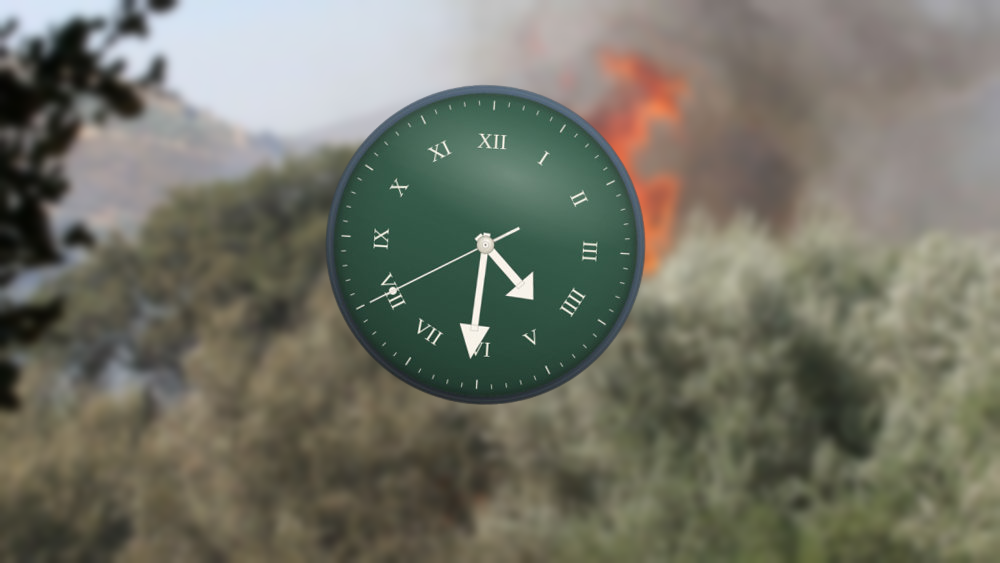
{"hour": 4, "minute": 30, "second": 40}
